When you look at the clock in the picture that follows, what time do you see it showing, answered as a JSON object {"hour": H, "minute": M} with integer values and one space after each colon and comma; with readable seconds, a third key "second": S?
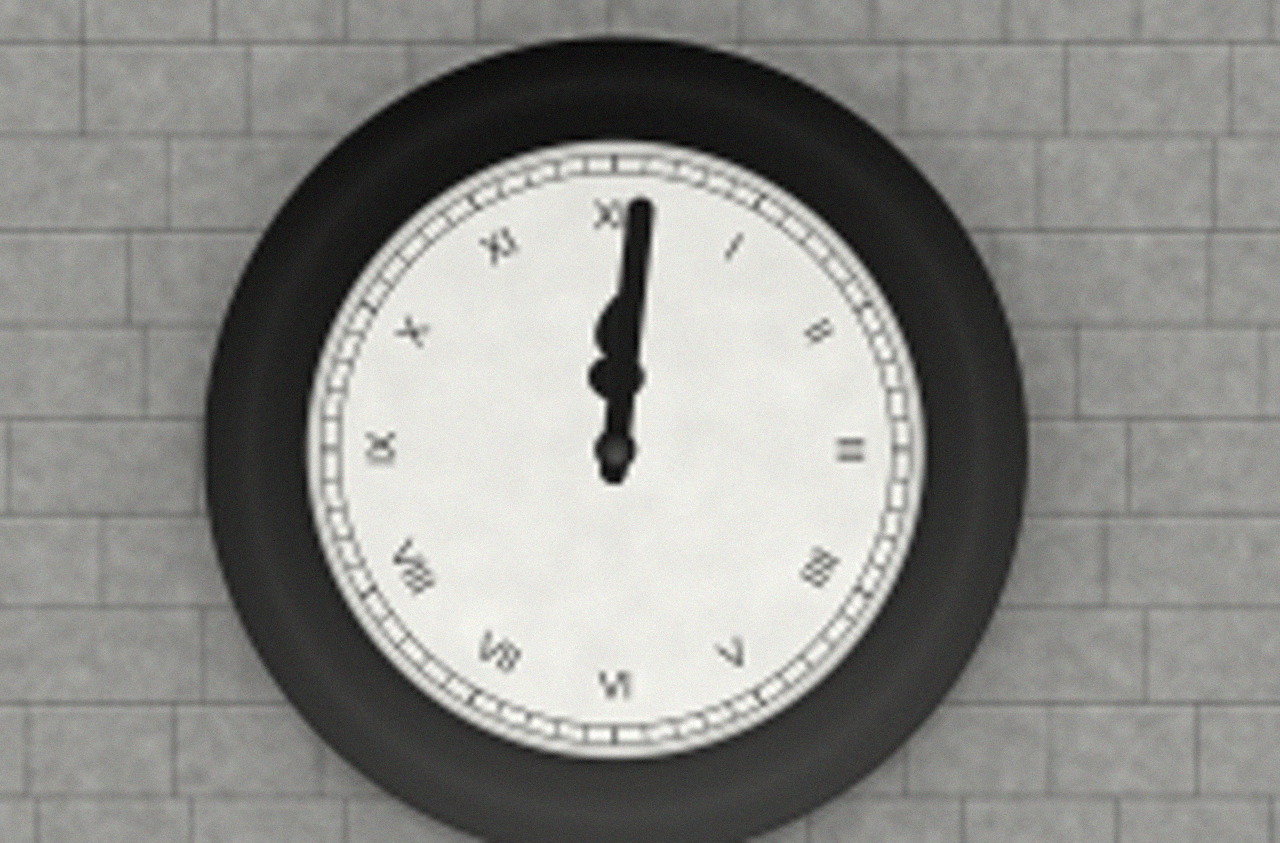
{"hour": 12, "minute": 1}
